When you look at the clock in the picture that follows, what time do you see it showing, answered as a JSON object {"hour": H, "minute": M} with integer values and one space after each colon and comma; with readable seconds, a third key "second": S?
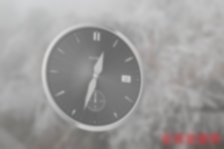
{"hour": 12, "minute": 33}
